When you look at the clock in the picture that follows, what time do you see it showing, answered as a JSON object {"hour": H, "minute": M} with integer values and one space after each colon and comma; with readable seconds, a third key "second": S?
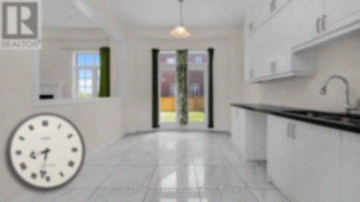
{"hour": 8, "minute": 32}
